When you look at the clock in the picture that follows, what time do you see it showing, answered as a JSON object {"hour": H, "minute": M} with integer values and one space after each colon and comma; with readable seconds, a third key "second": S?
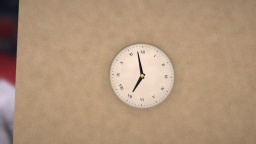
{"hour": 6, "minute": 58}
